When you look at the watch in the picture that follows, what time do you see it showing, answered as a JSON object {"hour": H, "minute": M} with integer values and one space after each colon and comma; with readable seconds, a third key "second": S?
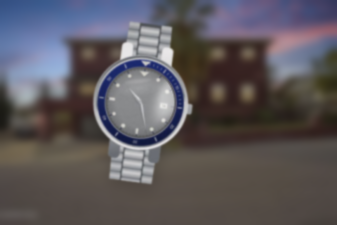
{"hour": 10, "minute": 27}
